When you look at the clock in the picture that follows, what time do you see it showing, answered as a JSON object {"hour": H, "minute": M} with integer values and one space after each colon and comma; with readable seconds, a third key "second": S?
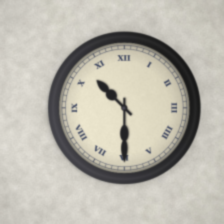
{"hour": 10, "minute": 30}
